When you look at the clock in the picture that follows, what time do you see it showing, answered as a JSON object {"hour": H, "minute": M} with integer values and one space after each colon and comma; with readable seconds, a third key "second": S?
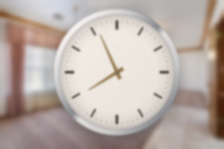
{"hour": 7, "minute": 56}
